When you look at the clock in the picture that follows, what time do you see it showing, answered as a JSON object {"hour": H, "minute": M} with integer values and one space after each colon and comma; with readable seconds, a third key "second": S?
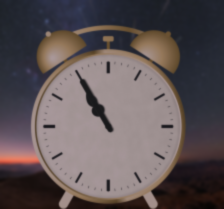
{"hour": 10, "minute": 55}
